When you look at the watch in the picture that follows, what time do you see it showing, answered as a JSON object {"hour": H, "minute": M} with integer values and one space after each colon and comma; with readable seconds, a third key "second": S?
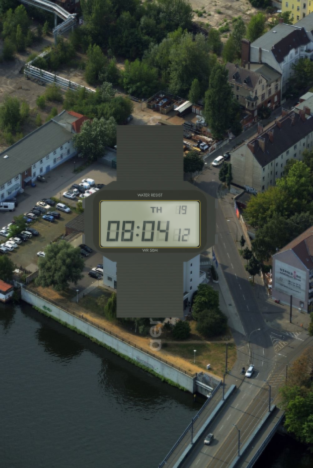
{"hour": 8, "minute": 4, "second": 12}
